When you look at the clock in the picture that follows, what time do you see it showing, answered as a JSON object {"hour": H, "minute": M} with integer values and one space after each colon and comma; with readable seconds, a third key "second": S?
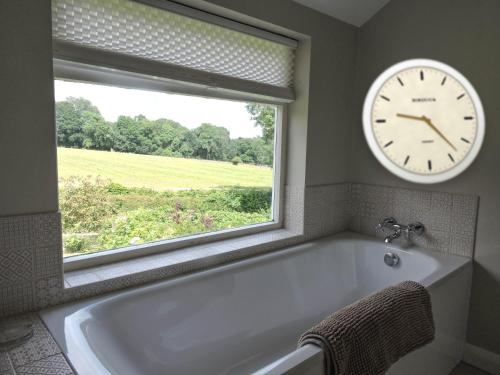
{"hour": 9, "minute": 23}
